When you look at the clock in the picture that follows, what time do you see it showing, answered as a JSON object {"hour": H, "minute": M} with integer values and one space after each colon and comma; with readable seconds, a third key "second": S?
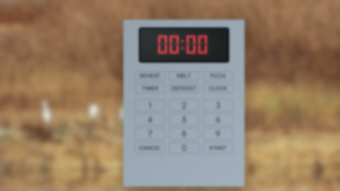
{"hour": 0, "minute": 0}
